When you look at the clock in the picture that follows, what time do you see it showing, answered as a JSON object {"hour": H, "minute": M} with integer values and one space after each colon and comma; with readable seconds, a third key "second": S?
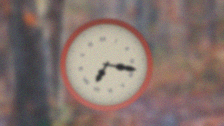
{"hour": 7, "minute": 18}
